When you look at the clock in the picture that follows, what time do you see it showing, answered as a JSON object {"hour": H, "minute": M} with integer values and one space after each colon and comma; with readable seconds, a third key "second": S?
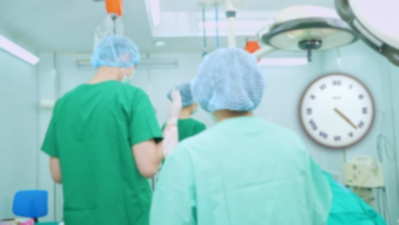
{"hour": 4, "minute": 22}
